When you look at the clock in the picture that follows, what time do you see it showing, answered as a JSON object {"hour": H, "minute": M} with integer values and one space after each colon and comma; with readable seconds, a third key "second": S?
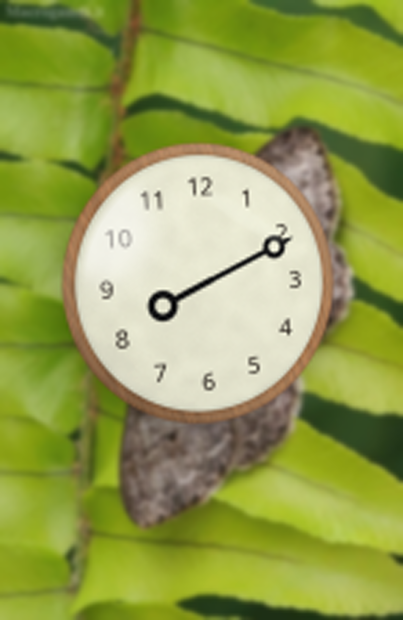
{"hour": 8, "minute": 11}
